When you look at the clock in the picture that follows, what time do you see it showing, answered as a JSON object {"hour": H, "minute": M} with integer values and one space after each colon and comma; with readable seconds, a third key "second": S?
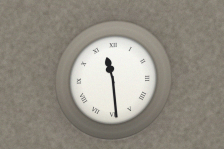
{"hour": 11, "minute": 29}
